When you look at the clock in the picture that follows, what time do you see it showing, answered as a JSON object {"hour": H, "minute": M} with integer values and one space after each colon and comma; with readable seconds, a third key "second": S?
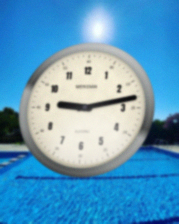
{"hour": 9, "minute": 13}
